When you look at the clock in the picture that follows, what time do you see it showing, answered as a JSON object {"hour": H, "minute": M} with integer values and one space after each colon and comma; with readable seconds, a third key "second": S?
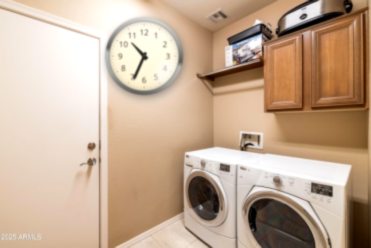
{"hour": 10, "minute": 34}
